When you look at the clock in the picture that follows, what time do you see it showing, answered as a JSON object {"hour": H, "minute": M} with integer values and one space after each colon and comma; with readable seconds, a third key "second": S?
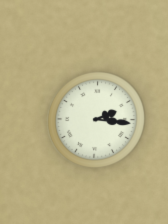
{"hour": 2, "minute": 16}
